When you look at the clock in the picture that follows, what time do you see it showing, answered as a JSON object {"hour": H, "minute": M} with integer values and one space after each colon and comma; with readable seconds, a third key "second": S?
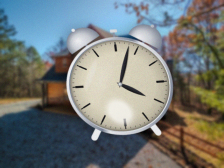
{"hour": 4, "minute": 3}
